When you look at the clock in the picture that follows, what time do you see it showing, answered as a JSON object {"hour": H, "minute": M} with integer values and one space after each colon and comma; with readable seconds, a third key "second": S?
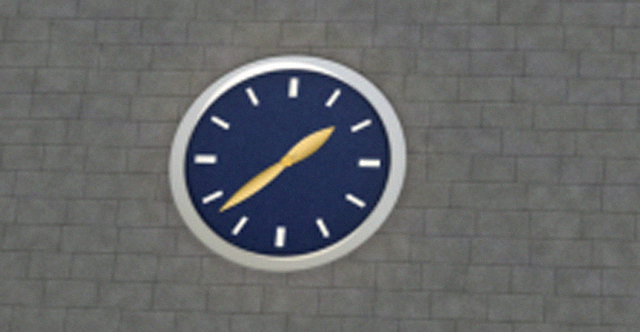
{"hour": 1, "minute": 38}
